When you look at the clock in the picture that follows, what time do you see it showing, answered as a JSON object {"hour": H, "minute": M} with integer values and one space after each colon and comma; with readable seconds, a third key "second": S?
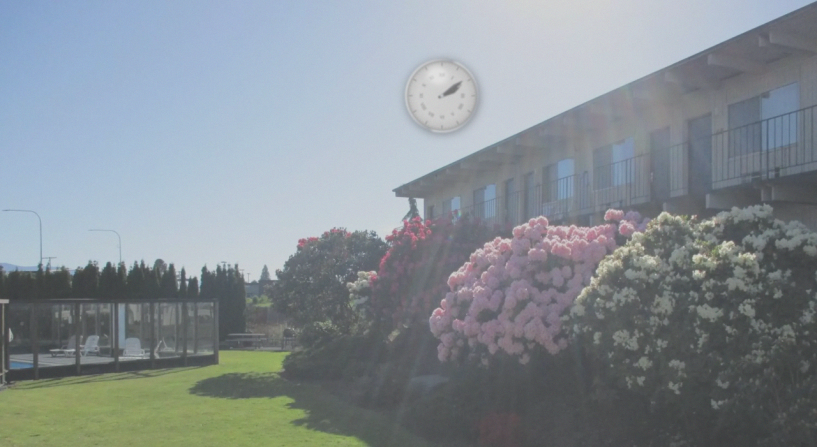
{"hour": 2, "minute": 9}
